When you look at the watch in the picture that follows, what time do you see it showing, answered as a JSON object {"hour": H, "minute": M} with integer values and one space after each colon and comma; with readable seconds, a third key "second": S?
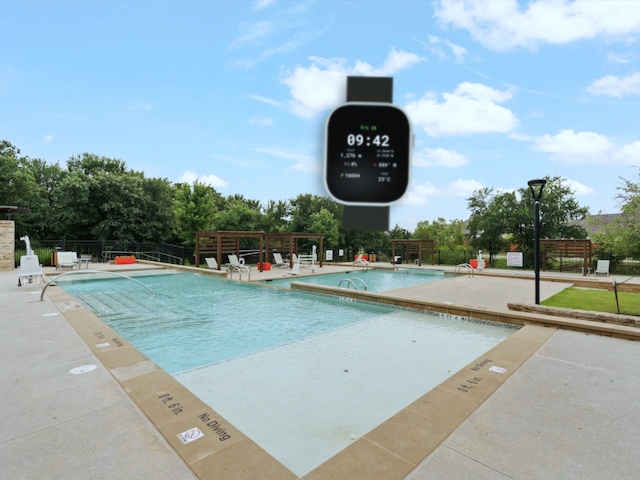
{"hour": 9, "minute": 42}
